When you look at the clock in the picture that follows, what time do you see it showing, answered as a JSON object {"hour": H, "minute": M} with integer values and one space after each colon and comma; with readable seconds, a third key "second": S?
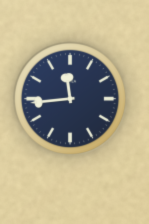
{"hour": 11, "minute": 44}
